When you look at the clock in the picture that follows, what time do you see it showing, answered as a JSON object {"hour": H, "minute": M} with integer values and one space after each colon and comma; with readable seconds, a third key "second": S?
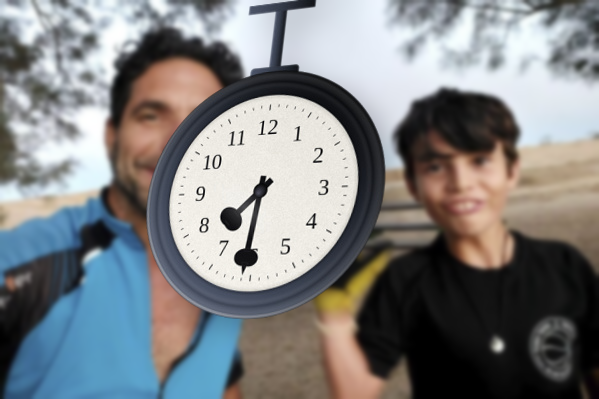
{"hour": 7, "minute": 31}
